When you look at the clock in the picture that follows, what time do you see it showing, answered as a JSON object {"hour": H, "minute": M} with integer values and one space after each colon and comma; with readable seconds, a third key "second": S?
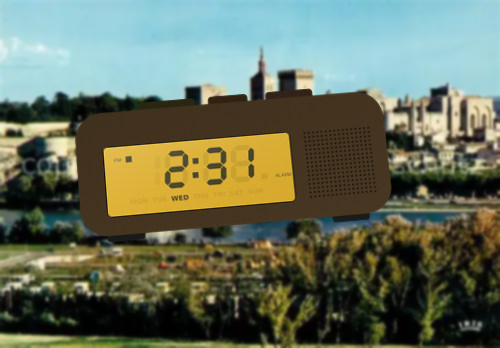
{"hour": 2, "minute": 31}
